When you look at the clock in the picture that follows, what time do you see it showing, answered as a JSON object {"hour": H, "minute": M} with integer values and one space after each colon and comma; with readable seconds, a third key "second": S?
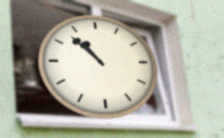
{"hour": 10, "minute": 53}
